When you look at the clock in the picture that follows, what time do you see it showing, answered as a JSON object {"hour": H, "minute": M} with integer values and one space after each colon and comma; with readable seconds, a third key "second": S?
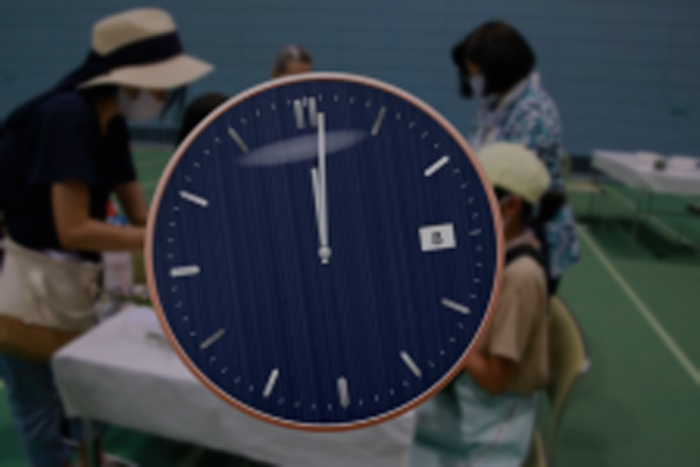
{"hour": 12, "minute": 1}
